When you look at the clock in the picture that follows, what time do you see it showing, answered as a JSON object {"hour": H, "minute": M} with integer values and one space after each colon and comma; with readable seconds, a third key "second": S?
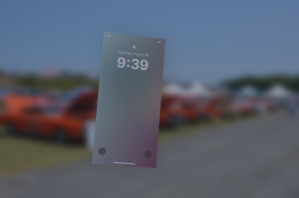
{"hour": 9, "minute": 39}
